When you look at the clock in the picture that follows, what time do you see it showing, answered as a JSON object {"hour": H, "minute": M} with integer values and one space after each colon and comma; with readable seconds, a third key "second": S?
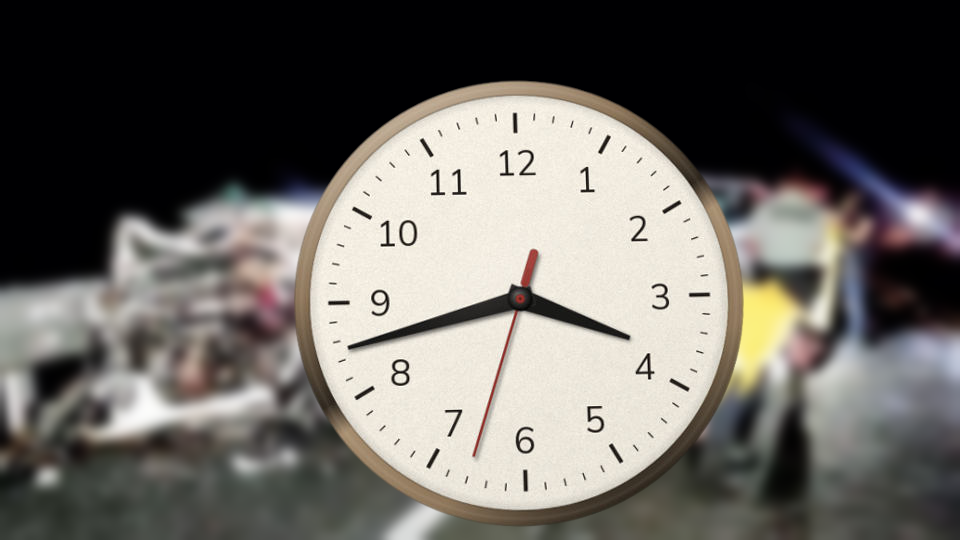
{"hour": 3, "minute": 42, "second": 33}
